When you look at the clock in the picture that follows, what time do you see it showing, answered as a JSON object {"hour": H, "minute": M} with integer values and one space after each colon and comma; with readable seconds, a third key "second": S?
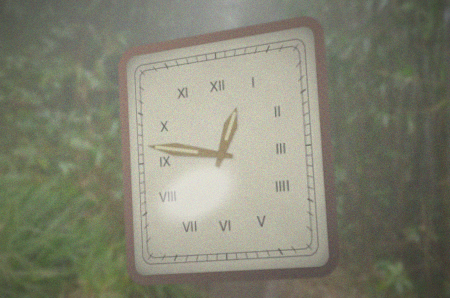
{"hour": 12, "minute": 47}
